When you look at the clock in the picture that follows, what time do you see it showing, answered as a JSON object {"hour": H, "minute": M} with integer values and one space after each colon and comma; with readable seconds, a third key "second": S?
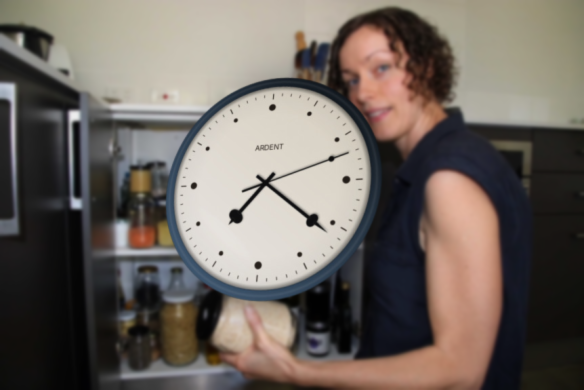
{"hour": 7, "minute": 21, "second": 12}
